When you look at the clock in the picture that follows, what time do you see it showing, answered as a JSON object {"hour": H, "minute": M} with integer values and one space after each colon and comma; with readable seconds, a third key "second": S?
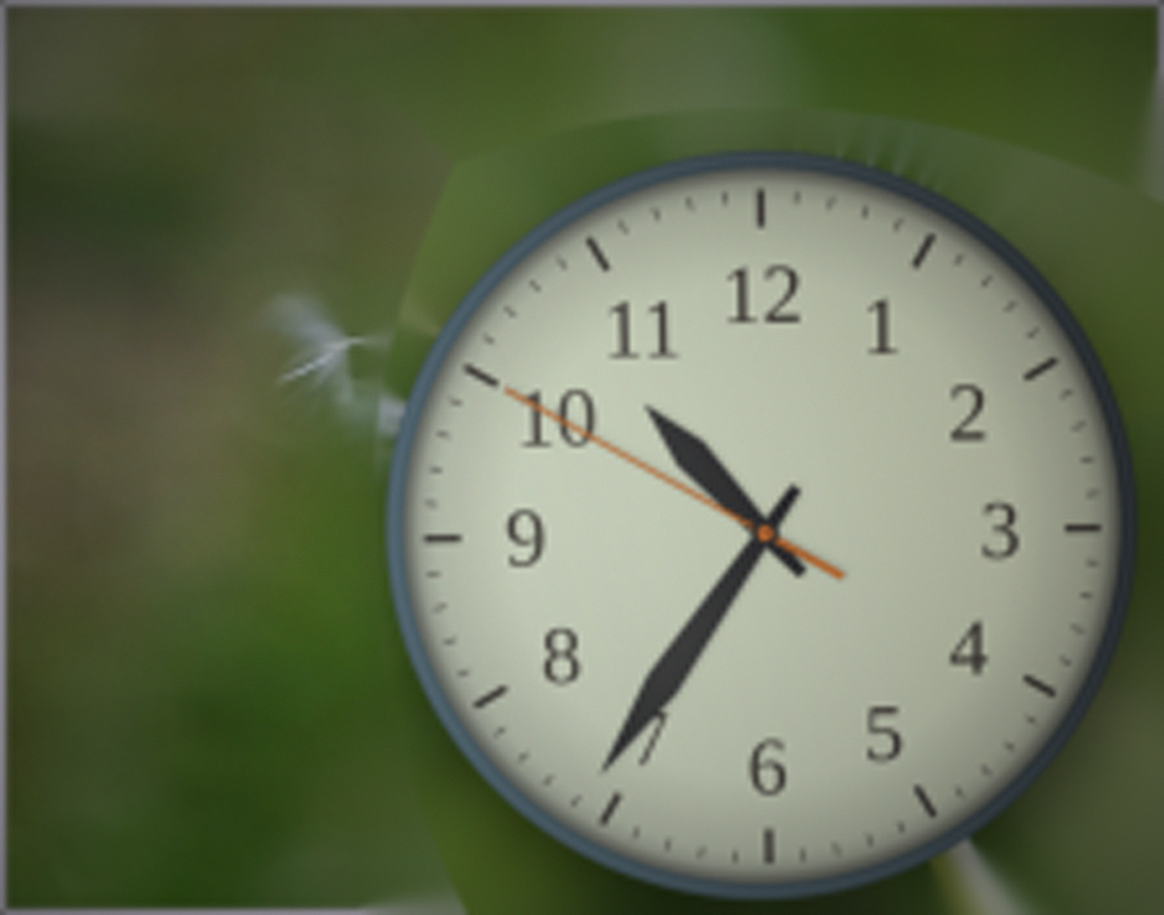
{"hour": 10, "minute": 35, "second": 50}
